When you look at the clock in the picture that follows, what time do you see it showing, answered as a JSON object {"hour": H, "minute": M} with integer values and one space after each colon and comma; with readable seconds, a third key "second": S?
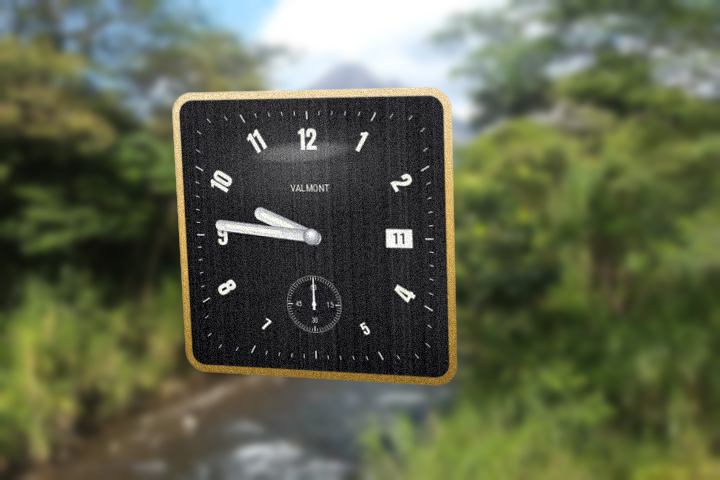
{"hour": 9, "minute": 46}
